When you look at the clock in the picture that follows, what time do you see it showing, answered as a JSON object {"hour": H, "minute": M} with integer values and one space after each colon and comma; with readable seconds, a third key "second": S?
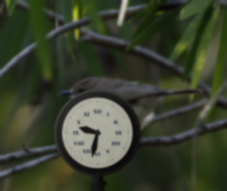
{"hour": 9, "minute": 32}
